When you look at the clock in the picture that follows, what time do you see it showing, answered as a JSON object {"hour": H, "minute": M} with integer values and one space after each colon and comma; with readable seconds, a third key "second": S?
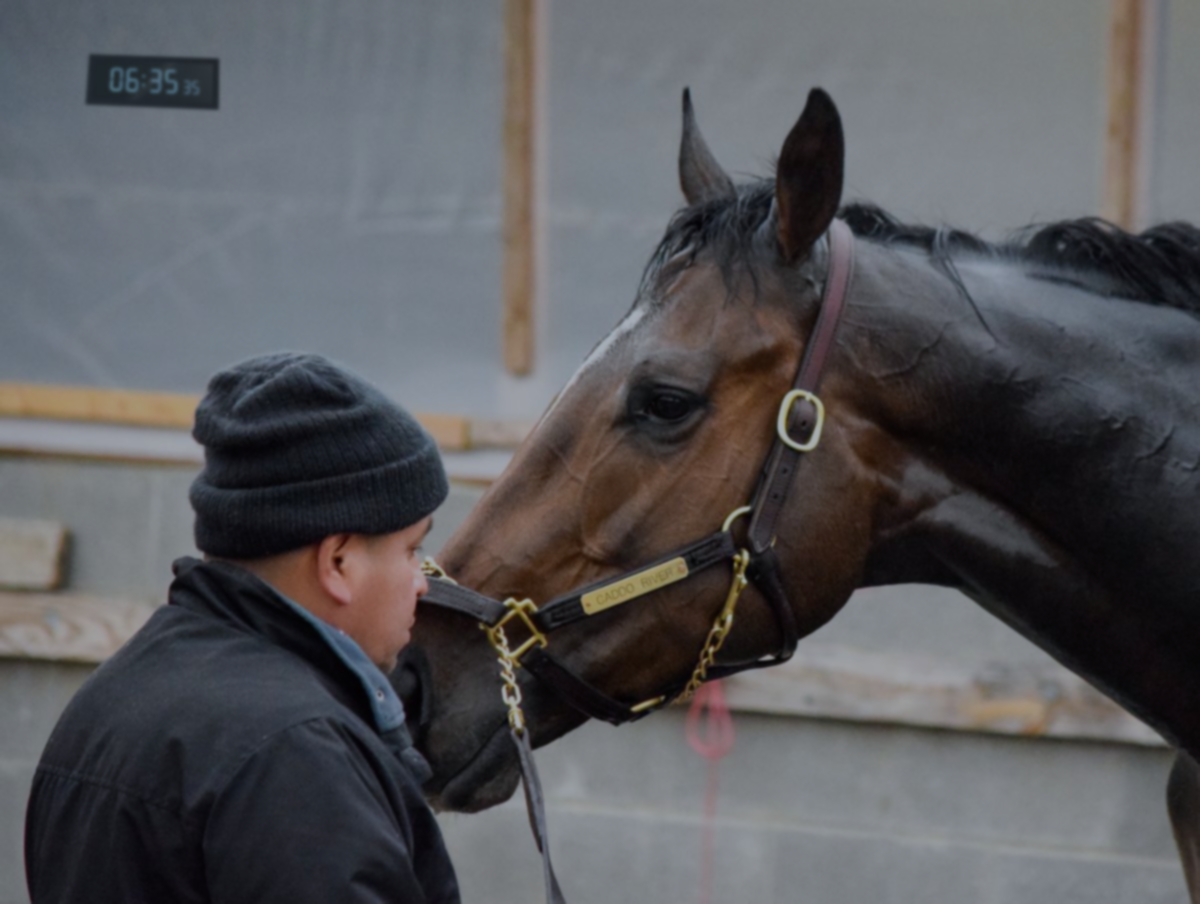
{"hour": 6, "minute": 35}
